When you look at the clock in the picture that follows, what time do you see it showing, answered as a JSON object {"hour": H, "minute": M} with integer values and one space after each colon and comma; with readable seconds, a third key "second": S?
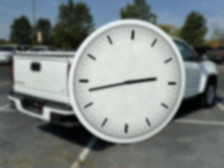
{"hour": 2, "minute": 43}
